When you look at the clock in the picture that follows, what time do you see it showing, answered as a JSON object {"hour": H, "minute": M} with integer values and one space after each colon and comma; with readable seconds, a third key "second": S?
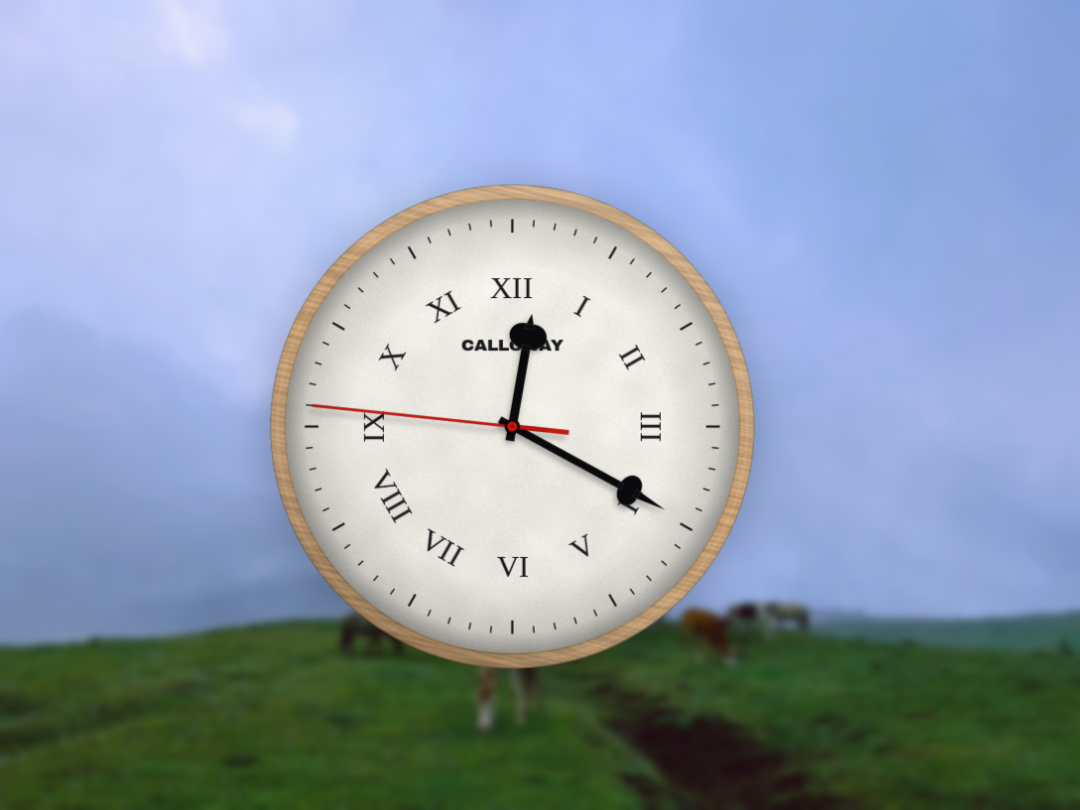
{"hour": 12, "minute": 19, "second": 46}
